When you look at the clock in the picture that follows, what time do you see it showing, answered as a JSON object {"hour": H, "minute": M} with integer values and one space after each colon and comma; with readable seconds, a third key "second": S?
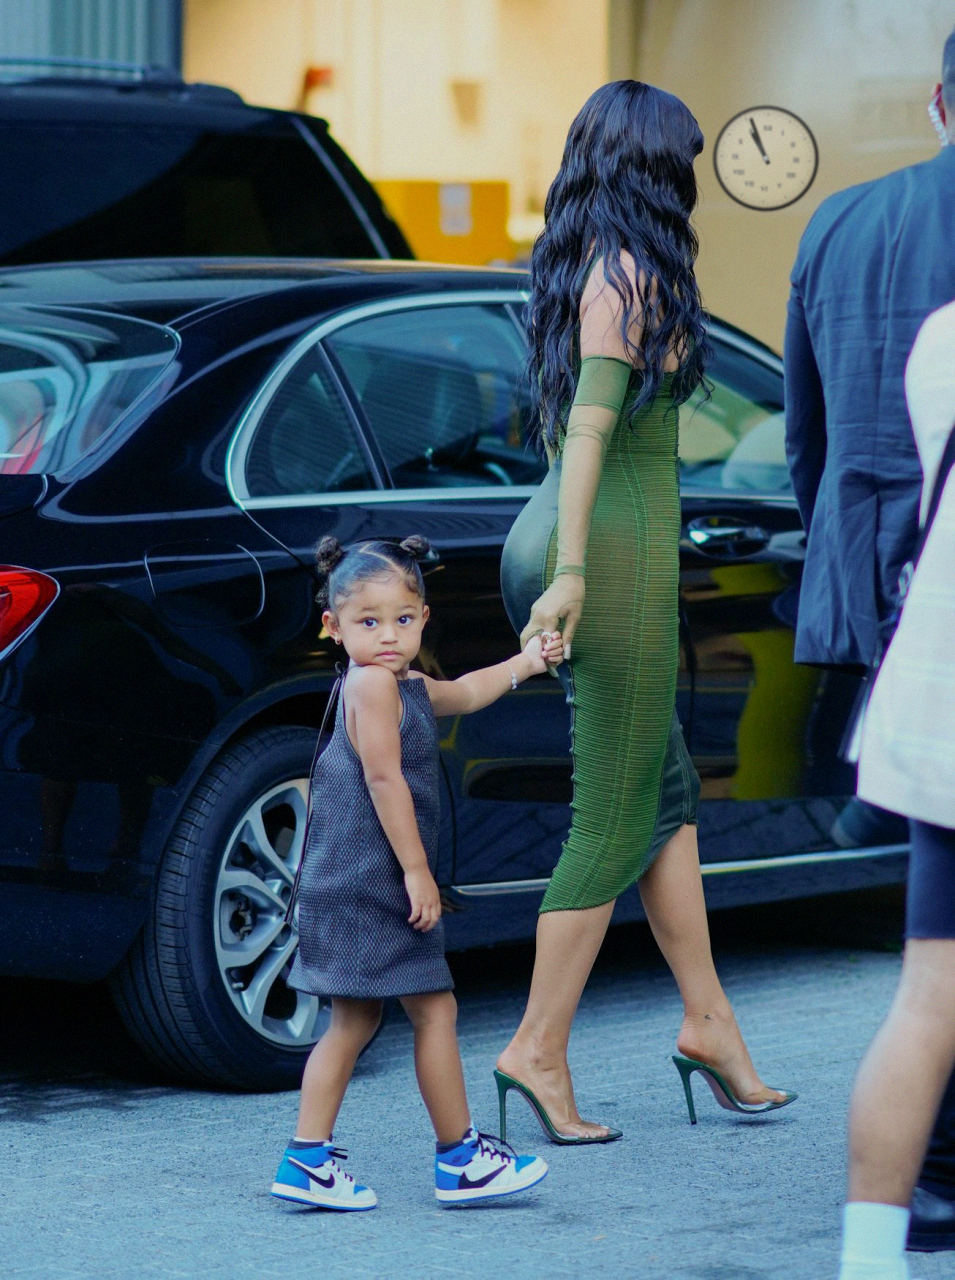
{"hour": 10, "minute": 56}
